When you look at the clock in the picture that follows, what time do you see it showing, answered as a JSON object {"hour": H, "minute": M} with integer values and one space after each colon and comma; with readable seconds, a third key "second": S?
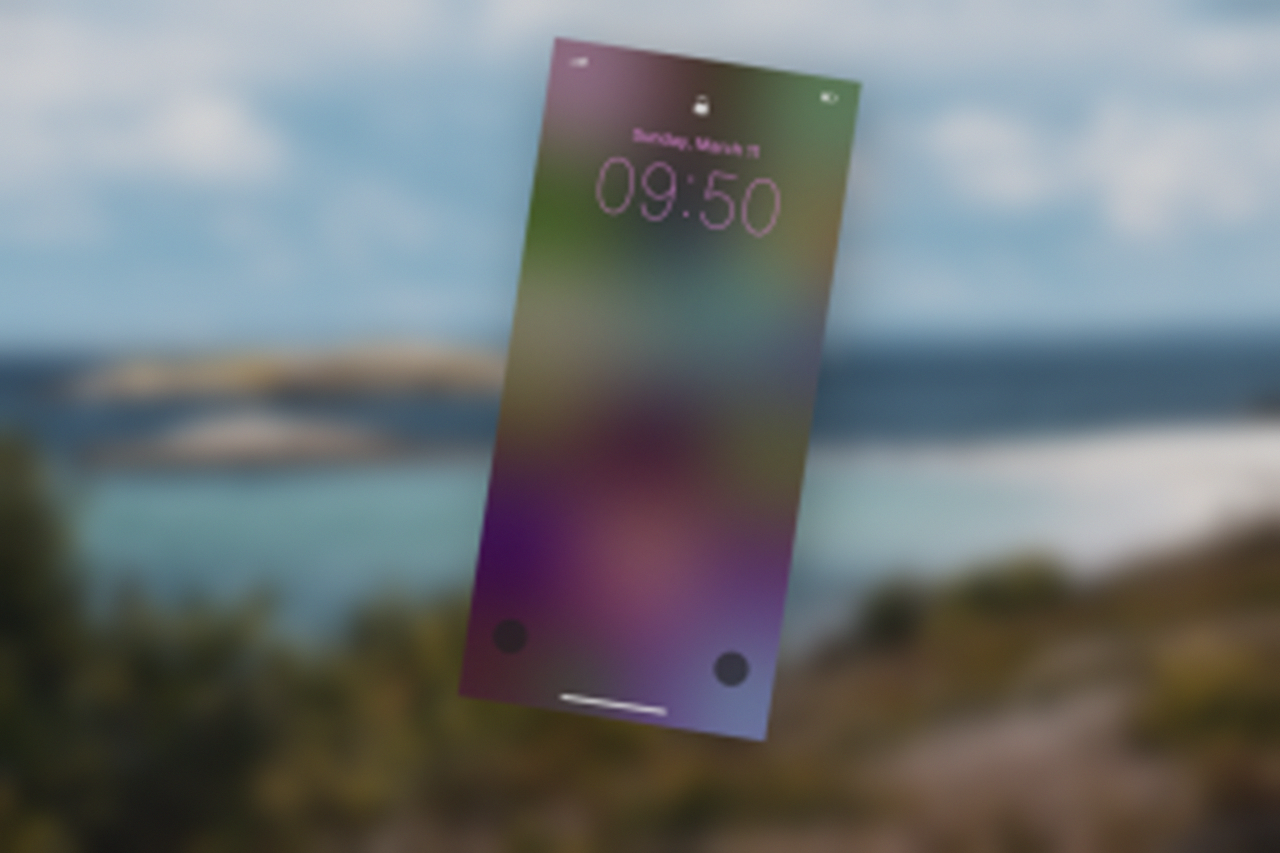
{"hour": 9, "minute": 50}
